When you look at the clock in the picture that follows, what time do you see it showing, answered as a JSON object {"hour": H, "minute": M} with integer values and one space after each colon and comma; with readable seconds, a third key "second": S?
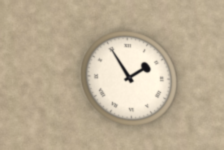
{"hour": 1, "minute": 55}
